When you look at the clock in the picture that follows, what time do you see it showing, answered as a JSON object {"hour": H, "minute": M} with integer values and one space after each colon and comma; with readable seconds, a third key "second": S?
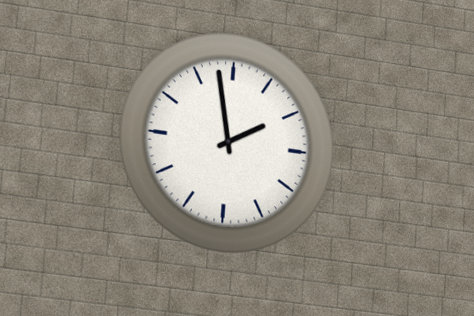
{"hour": 1, "minute": 58}
